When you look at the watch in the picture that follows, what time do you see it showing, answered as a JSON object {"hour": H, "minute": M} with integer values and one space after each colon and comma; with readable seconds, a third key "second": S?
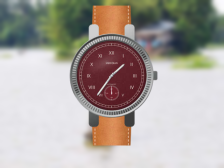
{"hour": 1, "minute": 36}
